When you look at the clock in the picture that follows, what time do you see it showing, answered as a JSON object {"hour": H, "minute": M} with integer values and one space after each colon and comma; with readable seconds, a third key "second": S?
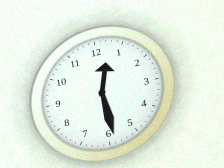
{"hour": 12, "minute": 29}
